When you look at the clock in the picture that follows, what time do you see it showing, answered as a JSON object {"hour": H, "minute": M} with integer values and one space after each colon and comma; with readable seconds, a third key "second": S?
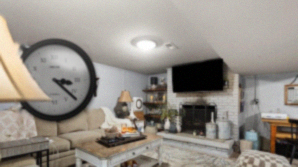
{"hour": 3, "minute": 22}
